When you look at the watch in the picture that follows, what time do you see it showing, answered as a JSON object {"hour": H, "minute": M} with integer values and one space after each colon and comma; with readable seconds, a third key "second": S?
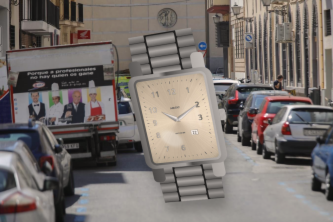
{"hour": 10, "minute": 10}
